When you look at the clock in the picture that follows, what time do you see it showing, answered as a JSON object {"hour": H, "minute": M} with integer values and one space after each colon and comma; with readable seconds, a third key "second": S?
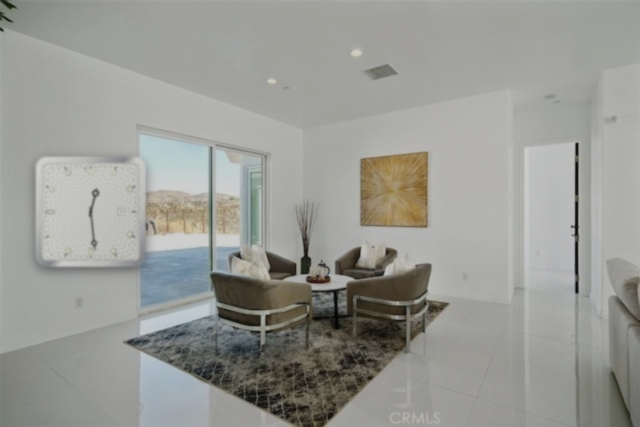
{"hour": 12, "minute": 29}
